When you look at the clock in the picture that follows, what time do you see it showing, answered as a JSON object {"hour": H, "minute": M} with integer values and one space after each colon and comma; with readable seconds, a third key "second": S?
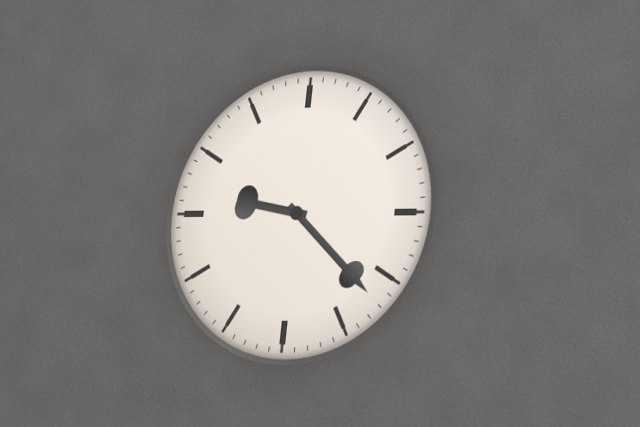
{"hour": 9, "minute": 22}
